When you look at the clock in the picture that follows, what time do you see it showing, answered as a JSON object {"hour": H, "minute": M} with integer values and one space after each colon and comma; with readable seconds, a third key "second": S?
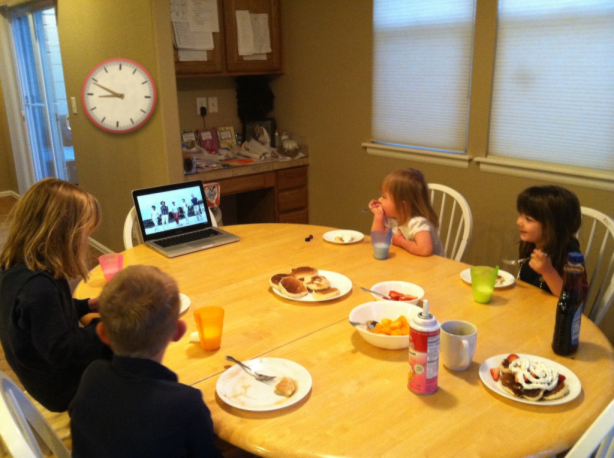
{"hour": 8, "minute": 49}
